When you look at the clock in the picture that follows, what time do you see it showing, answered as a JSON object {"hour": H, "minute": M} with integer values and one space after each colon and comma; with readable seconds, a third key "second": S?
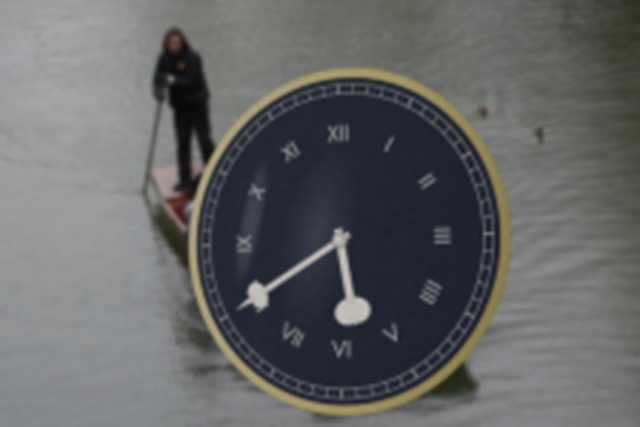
{"hour": 5, "minute": 40}
